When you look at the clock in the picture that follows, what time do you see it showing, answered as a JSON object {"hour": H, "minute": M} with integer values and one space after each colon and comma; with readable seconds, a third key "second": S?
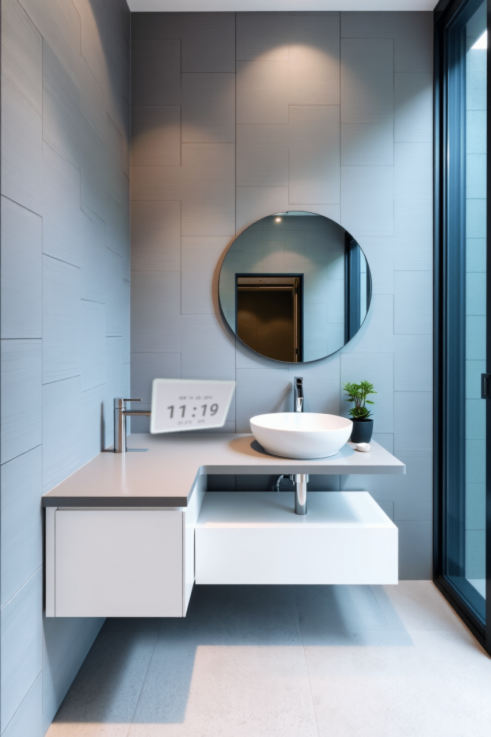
{"hour": 11, "minute": 19}
